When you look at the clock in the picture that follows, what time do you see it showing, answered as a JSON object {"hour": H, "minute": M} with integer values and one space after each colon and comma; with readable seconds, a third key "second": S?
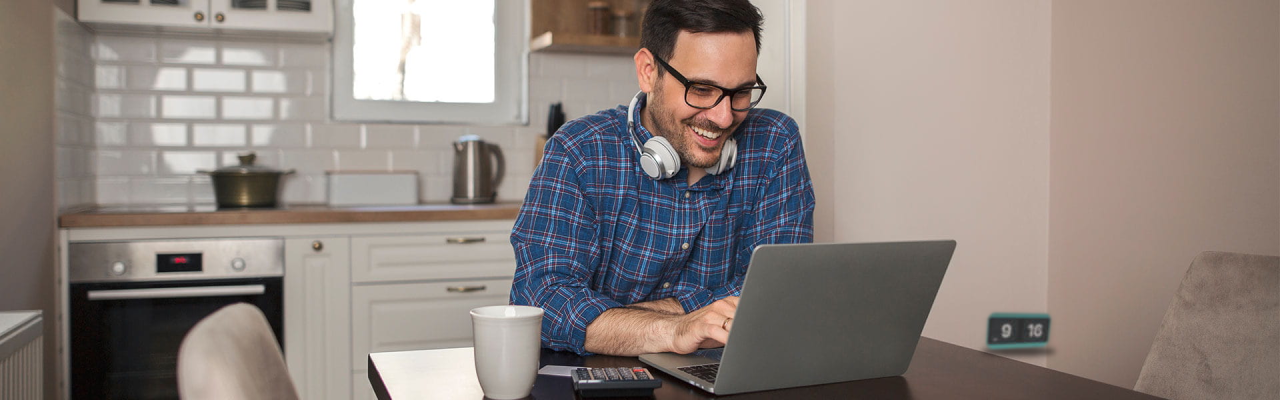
{"hour": 9, "minute": 16}
